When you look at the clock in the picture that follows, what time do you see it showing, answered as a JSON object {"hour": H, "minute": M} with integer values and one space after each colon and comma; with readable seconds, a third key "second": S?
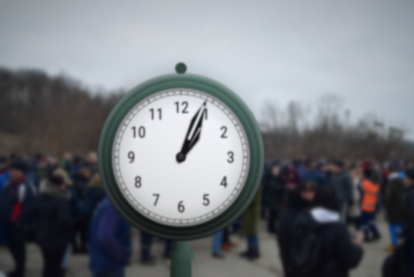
{"hour": 1, "minute": 4}
